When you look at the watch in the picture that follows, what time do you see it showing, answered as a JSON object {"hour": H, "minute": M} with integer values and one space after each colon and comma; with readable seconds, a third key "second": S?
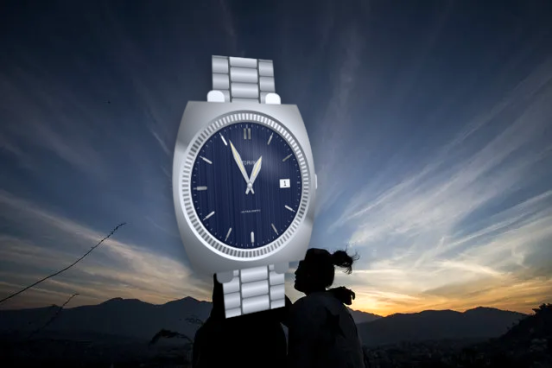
{"hour": 12, "minute": 56}
